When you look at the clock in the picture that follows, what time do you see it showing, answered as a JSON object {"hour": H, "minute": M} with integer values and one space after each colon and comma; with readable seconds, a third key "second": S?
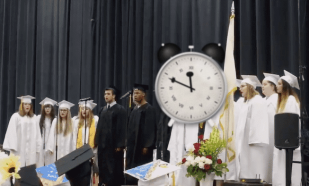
{"hour": 11, "minute": 49}
